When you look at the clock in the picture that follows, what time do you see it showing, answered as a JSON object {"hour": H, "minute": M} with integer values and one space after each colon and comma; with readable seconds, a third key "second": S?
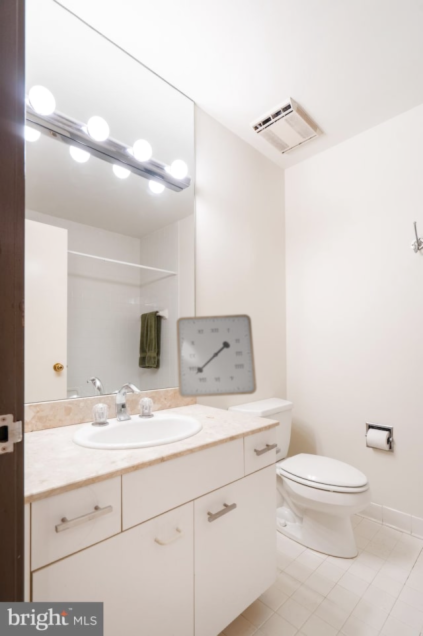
{"hour": 1, "minute": 38}
